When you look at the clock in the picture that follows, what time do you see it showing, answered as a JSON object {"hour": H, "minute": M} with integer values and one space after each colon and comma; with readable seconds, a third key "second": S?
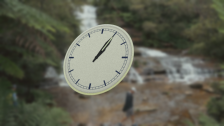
{"hour": 1, "minute": 5}
